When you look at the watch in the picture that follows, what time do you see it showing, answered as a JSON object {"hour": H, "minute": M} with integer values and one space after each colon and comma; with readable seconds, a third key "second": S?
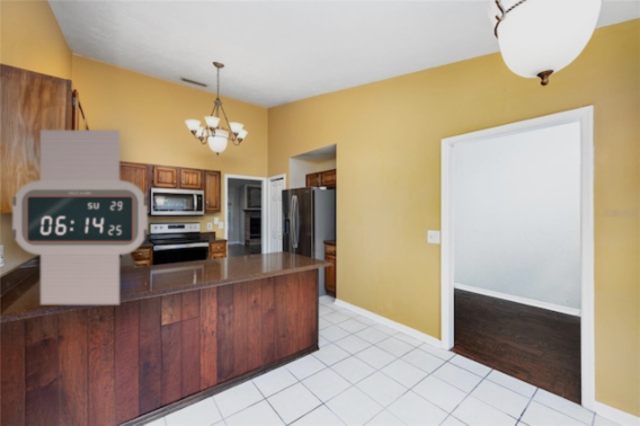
{"hour": 6, "minute": 14}
